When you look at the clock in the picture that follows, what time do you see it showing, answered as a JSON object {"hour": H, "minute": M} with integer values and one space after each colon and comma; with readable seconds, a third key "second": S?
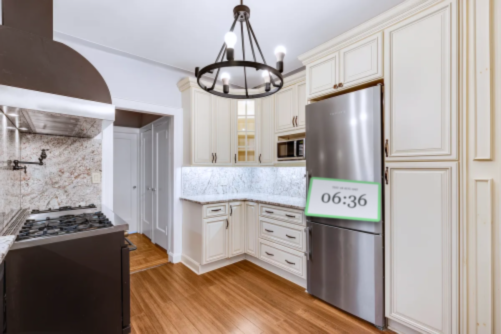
{"hour": 6, "minute": 36}
